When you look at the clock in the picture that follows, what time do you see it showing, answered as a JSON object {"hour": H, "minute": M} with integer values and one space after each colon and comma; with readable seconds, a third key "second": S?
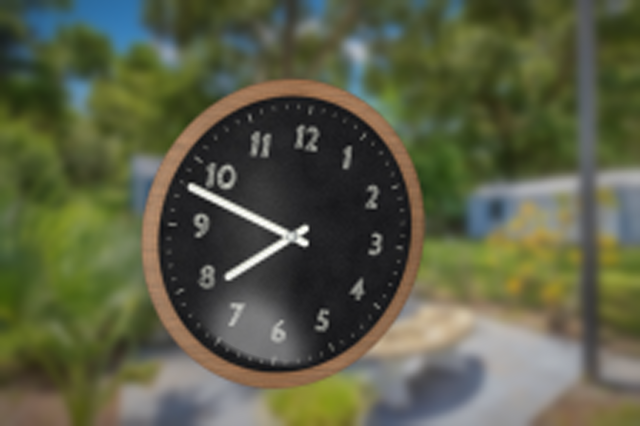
{"hour": 7, "minute": 48}
